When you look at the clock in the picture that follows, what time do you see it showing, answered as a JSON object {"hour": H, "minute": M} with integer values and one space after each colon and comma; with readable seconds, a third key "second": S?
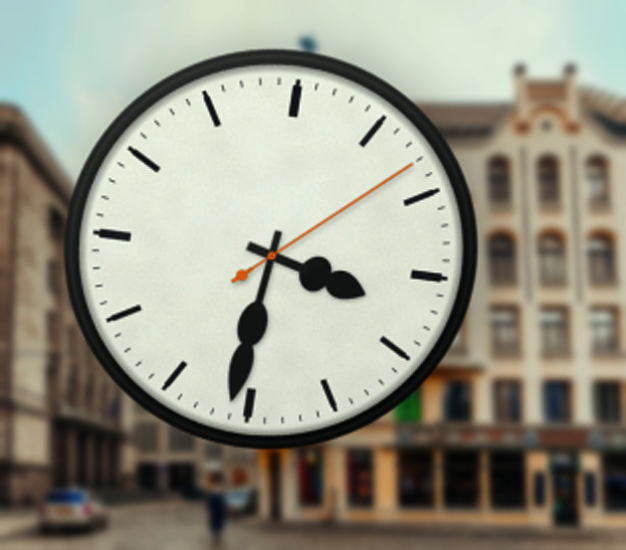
{"hour": 3, "minute": 31, "second": 8}
